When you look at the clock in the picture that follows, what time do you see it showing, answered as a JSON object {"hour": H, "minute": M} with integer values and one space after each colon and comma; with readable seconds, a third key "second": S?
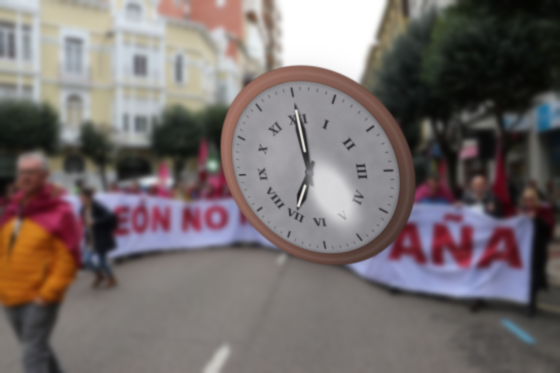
{"hour": 7, "minute": 0}
